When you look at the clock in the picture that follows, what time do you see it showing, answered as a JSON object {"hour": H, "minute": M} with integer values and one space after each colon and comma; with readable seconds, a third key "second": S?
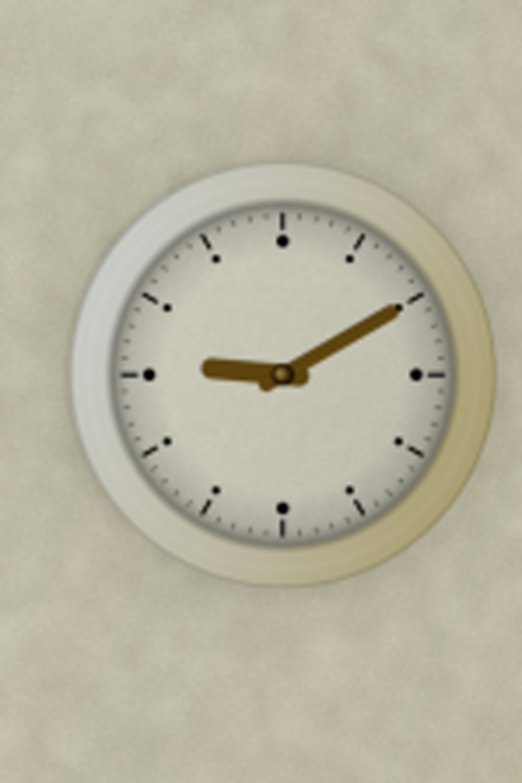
{"hour": 9, "minute": 10}
